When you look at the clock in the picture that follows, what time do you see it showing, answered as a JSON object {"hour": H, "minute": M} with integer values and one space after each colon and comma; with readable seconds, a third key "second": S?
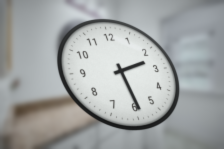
{"hour": 2, "minute": 29}
